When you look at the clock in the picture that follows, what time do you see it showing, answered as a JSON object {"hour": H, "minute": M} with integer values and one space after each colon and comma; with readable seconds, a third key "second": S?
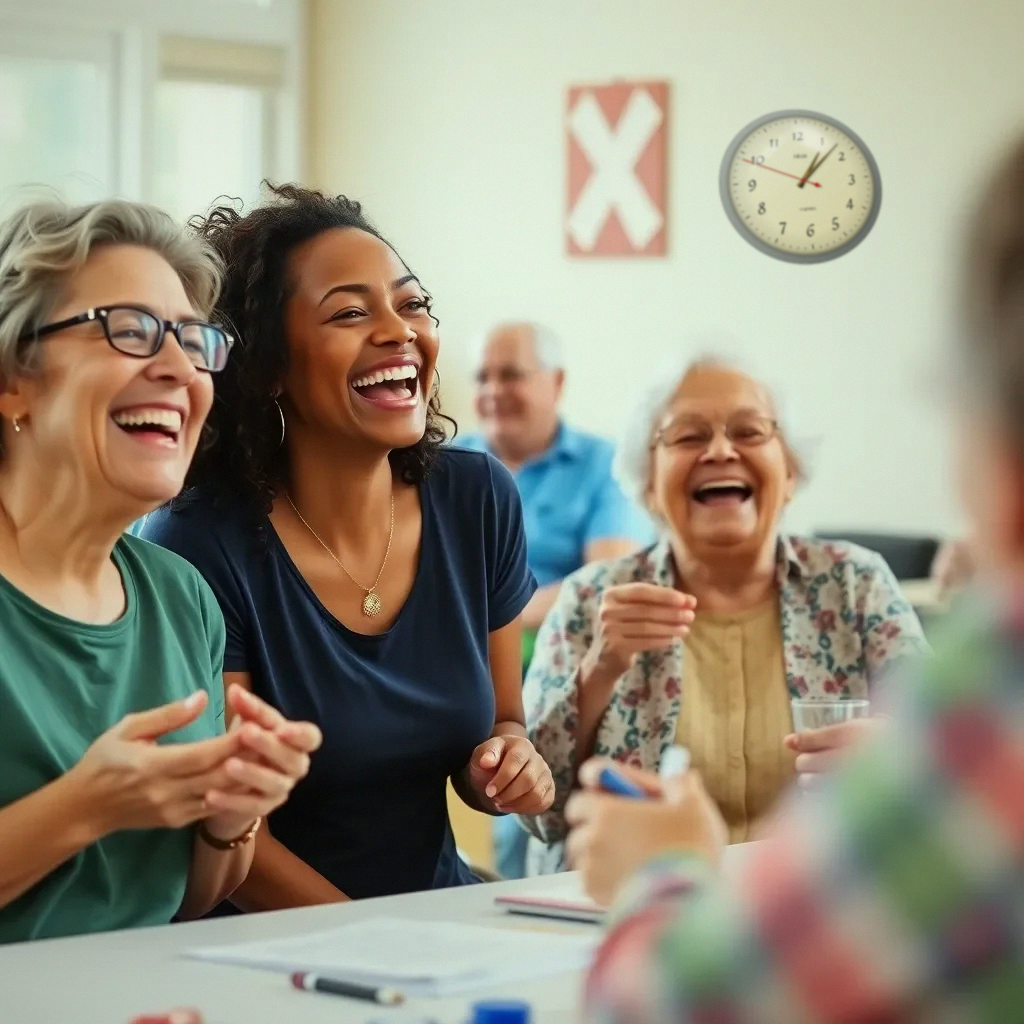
{"hour": 1, "minute": 7, "second": 49}
